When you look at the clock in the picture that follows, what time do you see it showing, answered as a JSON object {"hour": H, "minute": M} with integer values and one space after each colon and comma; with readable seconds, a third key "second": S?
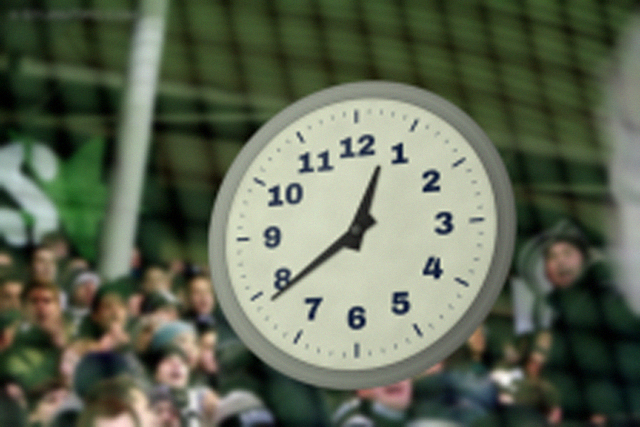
{"hour": 12, "minute": 39}
